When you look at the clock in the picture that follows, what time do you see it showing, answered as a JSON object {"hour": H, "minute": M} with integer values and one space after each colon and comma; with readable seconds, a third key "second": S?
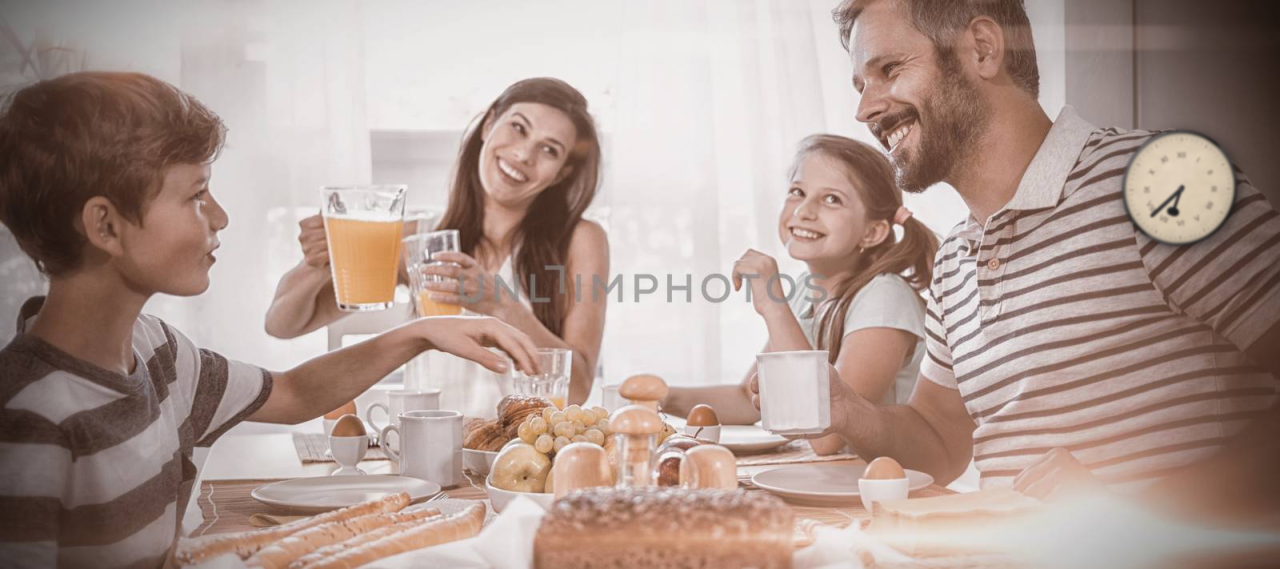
{"hour": 6, "minute": 38}
